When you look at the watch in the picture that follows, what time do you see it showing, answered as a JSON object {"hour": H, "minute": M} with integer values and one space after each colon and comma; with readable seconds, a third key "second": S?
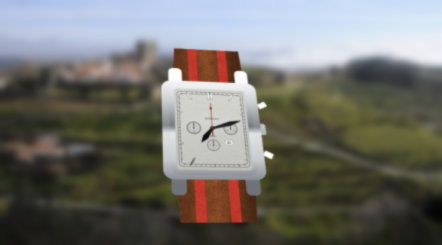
{"hour": 7, "minute": 12}
